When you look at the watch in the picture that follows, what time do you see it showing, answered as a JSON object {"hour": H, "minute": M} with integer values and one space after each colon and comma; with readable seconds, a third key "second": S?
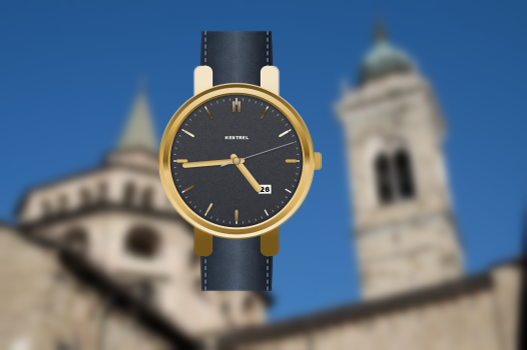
{"hour": 4, "minute": 44, "second": 12}
